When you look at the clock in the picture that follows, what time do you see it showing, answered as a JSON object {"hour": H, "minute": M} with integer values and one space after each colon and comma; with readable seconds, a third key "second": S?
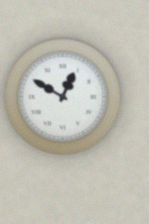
{"hour": 12, "minute": 50}
